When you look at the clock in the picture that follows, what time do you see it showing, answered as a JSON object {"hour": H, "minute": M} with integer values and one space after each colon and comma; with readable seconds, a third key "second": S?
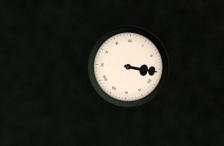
{"hour": 3, "minute": 16}
